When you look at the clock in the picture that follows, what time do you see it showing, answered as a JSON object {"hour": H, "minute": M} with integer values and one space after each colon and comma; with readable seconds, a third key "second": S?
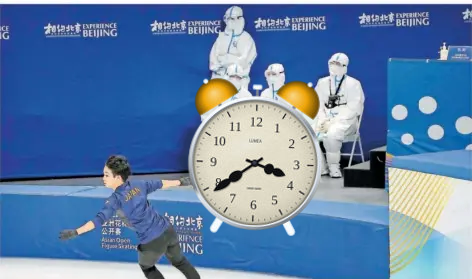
{"hour": 3, "minute": 39}
